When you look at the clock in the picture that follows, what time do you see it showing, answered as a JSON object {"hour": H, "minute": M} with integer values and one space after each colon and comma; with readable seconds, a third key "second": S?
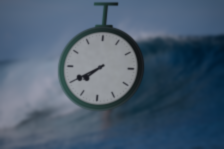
{"hour": 7, "minute": 40}
